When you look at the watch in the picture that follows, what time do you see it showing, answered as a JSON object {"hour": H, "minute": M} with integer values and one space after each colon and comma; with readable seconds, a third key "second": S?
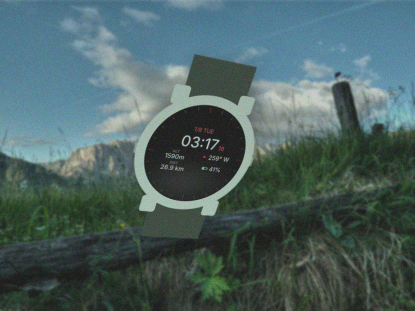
{"hour": 3, "minute": 17}
